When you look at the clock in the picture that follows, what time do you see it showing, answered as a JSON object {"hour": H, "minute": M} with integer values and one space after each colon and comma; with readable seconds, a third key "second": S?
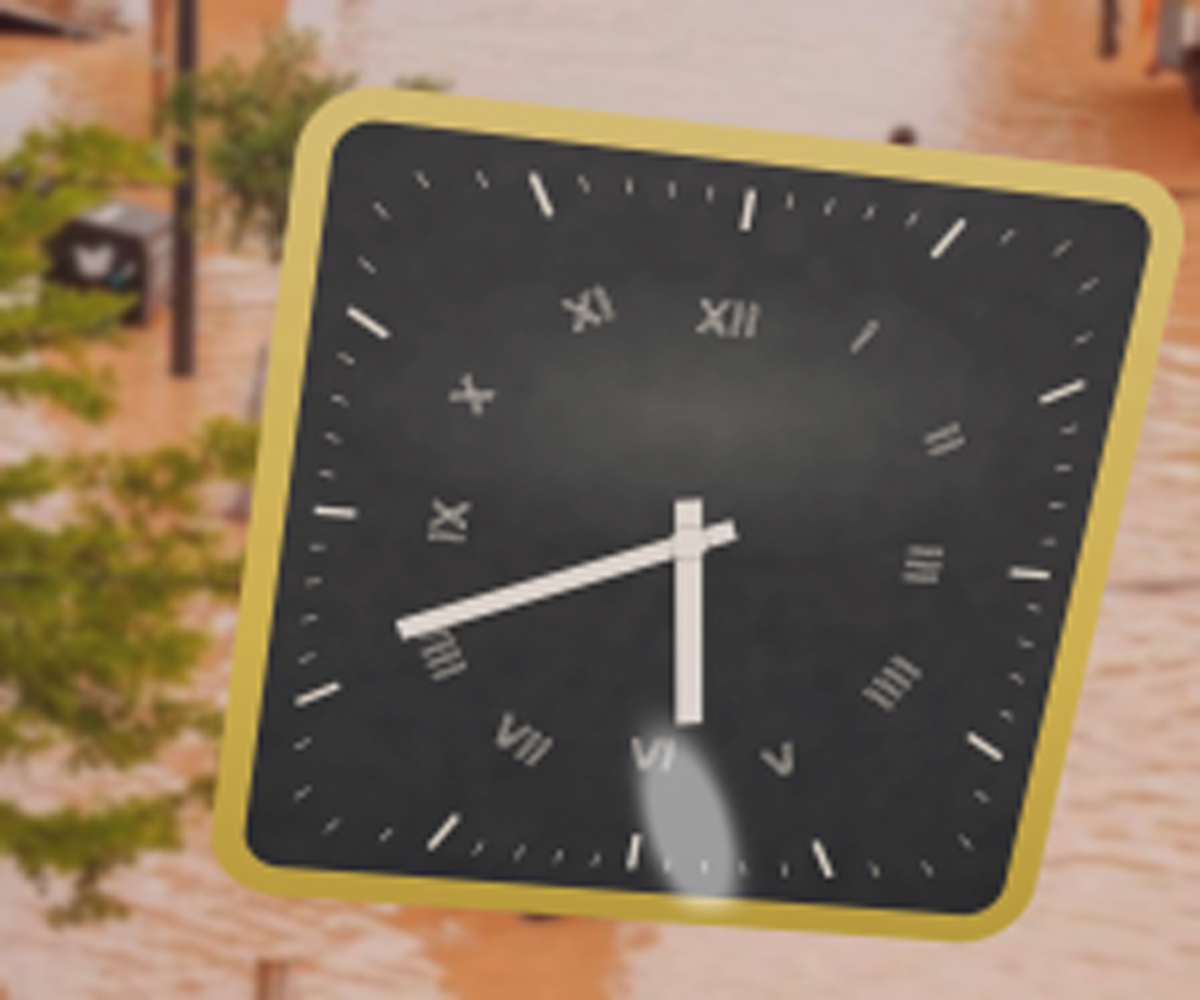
{"hour": 5, "minute": 41}
